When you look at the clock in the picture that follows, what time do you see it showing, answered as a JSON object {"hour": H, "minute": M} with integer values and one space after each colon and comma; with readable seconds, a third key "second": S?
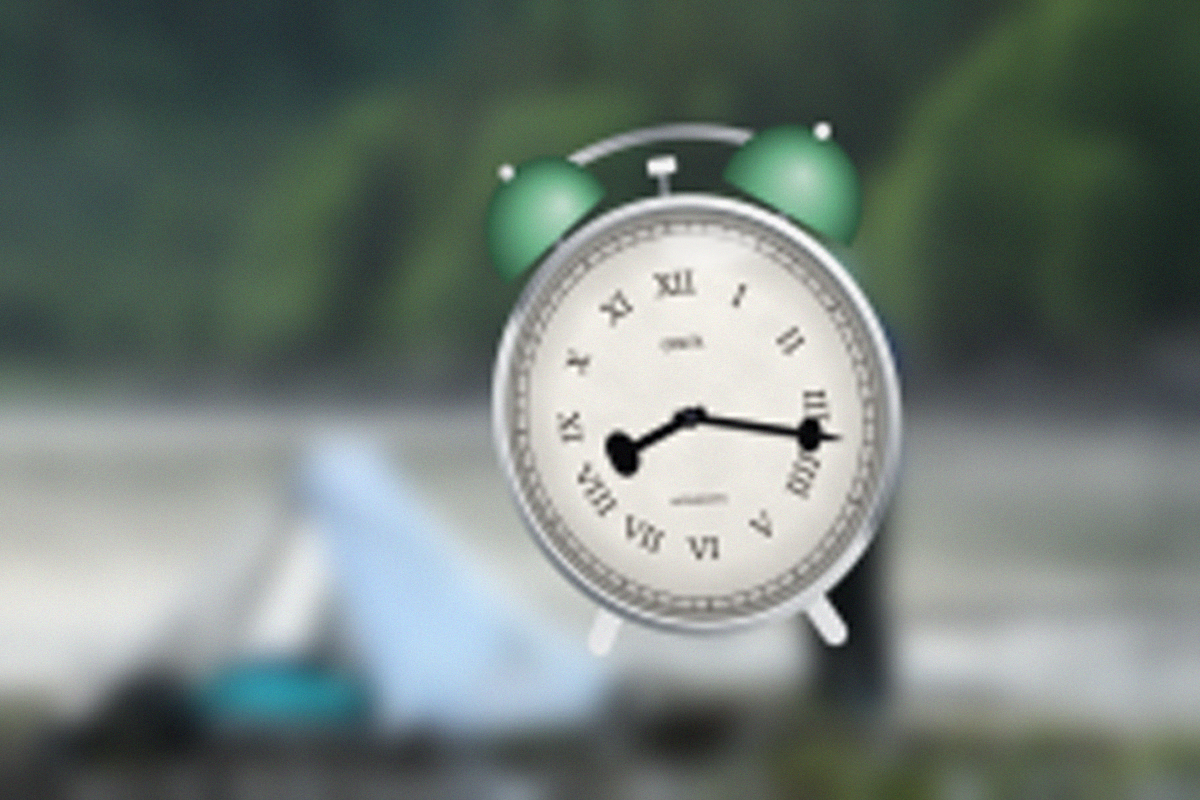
{"hour": 8, "minute": 17}
